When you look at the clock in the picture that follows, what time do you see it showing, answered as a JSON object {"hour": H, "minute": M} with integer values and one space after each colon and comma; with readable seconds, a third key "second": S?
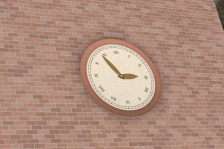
{"hour": 2, "minute": 54}
